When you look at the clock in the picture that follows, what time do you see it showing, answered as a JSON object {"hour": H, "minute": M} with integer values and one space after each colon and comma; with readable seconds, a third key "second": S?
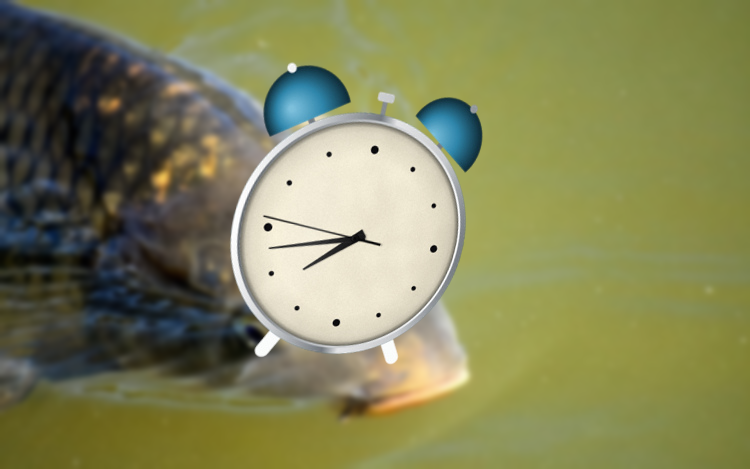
{"hour": 7, "minute": 42, "second": 46}
